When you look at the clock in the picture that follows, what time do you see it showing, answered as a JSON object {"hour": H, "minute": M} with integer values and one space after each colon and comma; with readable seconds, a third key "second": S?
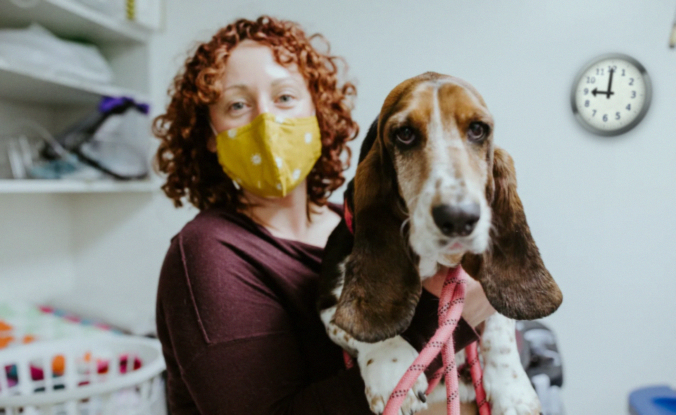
{"hour": 9, "minute": 0}
